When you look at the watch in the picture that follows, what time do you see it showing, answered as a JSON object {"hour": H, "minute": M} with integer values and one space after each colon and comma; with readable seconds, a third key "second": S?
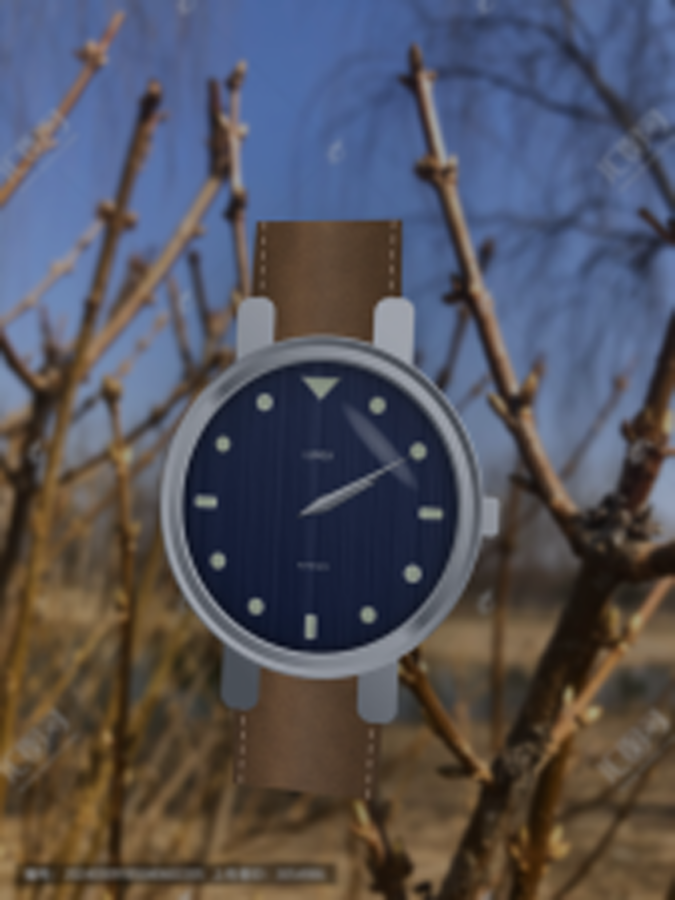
{"hour": 2, "minute": 10}
